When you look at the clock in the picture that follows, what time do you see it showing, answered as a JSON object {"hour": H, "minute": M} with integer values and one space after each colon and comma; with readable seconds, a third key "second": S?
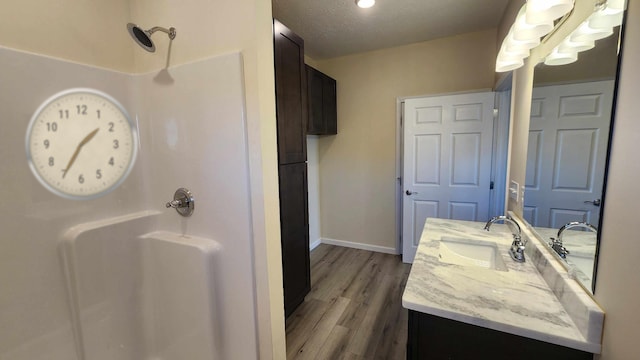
{"hour": 1, "minute": 35}
